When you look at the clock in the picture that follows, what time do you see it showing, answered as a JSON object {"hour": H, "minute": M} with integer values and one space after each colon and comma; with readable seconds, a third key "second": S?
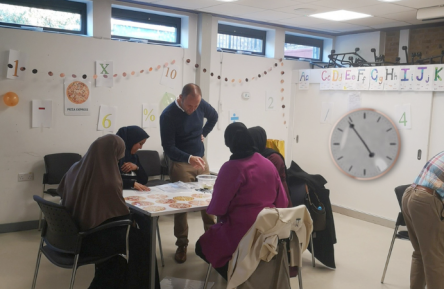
{"hour": 4, "minute": 54}
